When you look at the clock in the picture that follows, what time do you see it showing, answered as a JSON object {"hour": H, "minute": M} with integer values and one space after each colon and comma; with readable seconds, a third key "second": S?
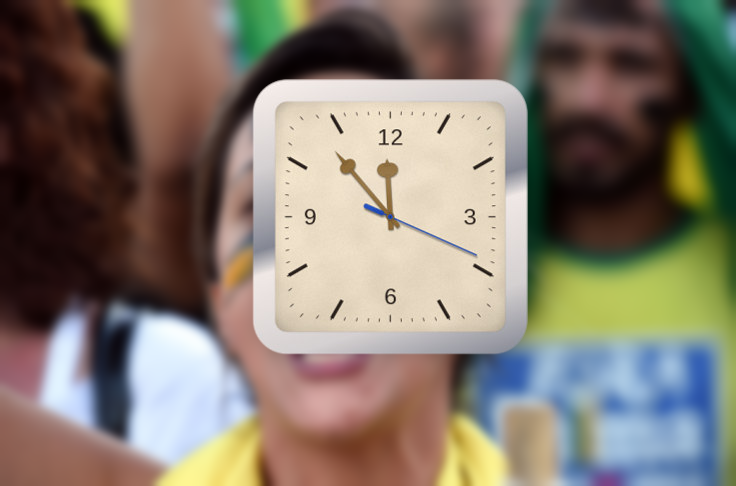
{"hour": 11, "minute": 53, "second": 19}
